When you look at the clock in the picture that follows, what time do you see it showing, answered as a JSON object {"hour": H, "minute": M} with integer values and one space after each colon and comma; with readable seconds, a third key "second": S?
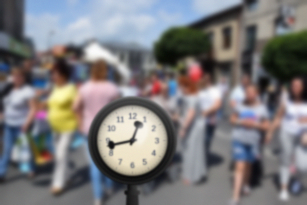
{"hour": 12, "minute": 43}
